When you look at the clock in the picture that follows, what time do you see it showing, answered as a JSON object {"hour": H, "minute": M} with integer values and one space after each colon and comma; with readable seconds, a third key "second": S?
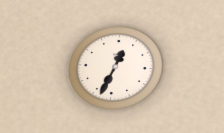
{"hour": 12, "minute": 33}
